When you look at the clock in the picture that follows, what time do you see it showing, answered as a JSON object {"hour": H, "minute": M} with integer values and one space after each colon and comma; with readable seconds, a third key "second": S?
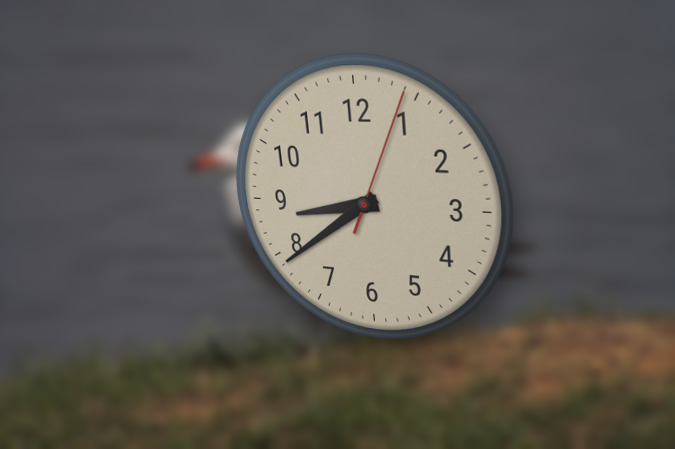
{"hour": 8, "minute": 39, "second": 4}
